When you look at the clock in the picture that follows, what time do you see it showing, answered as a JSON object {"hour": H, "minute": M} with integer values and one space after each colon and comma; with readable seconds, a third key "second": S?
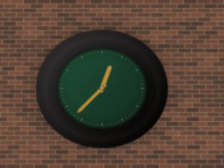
{"hour": 12, "minute": 37}
